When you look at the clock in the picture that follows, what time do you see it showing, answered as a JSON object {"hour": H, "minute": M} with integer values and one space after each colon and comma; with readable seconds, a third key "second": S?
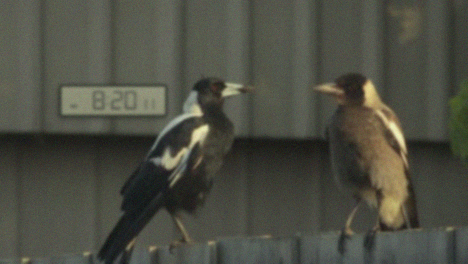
{"hour": 8, "minute": 20}
